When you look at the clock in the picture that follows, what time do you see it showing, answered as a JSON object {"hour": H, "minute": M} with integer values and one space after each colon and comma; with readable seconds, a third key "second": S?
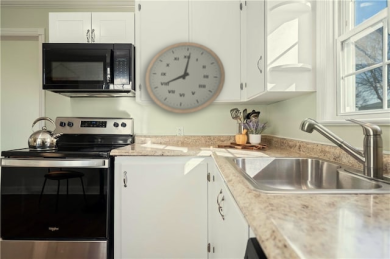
{"hour": 8, "minute": 1}
